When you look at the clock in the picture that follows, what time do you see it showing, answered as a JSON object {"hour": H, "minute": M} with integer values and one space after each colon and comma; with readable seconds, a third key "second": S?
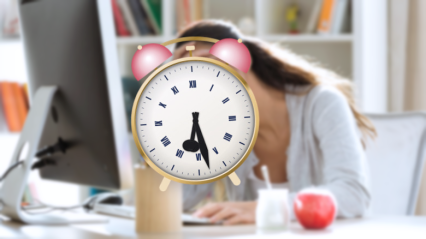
{"hour": 6, "minute": 28}
